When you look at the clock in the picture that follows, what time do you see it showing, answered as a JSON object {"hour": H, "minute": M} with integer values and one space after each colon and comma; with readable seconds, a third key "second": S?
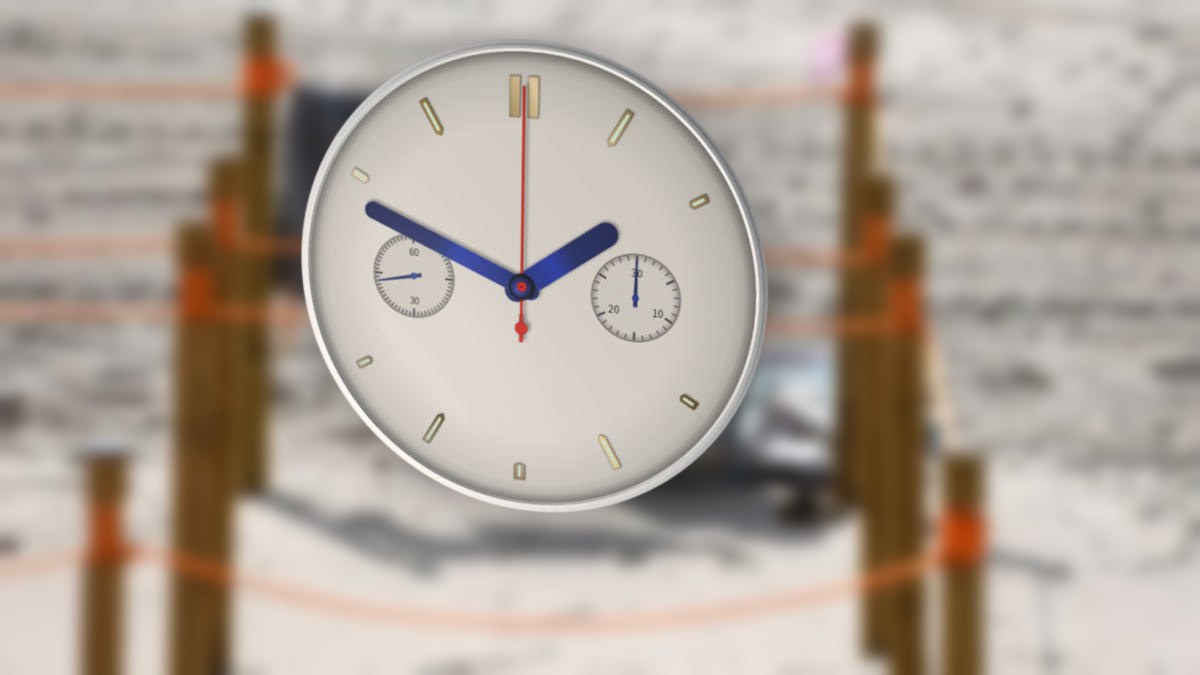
{"hour": 1, "minute": 48, "second": 43}
